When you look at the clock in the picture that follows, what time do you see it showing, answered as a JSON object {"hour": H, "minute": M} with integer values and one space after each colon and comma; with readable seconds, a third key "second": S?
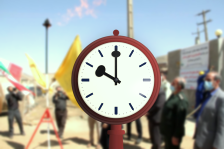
{"hour": 10, "minute": 0}
